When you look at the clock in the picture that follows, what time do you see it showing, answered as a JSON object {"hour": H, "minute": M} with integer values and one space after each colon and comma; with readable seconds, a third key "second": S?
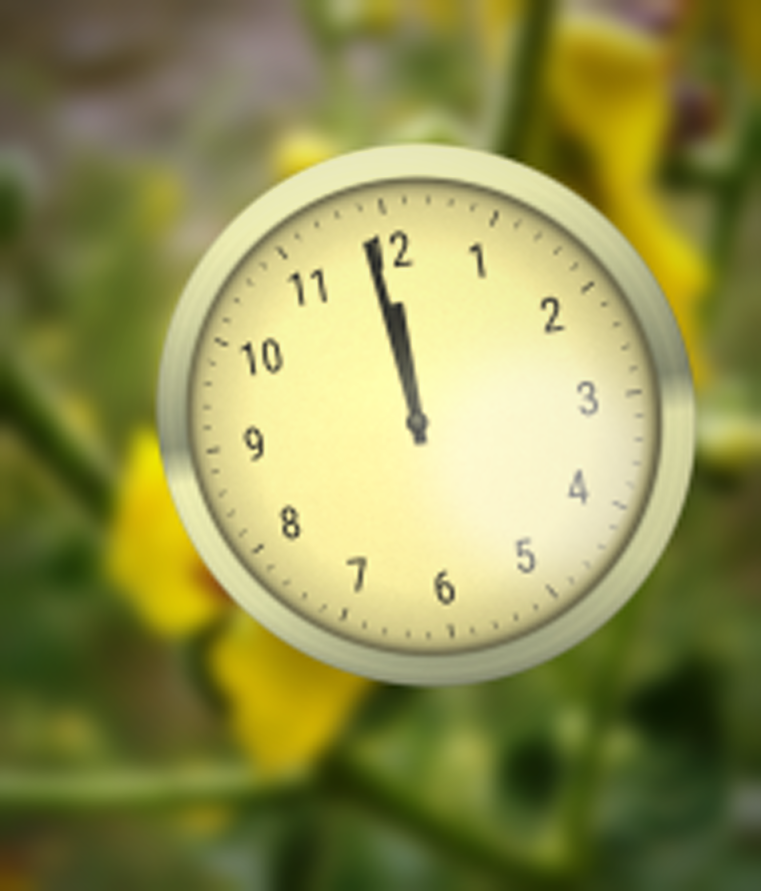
{"hour": 11, "minute": 59}
